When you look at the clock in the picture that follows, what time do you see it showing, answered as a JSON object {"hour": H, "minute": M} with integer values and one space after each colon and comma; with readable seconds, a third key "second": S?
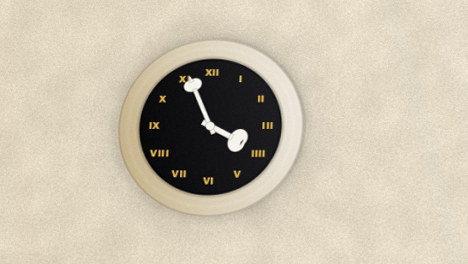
{"hour": 3, "minute": 56}
